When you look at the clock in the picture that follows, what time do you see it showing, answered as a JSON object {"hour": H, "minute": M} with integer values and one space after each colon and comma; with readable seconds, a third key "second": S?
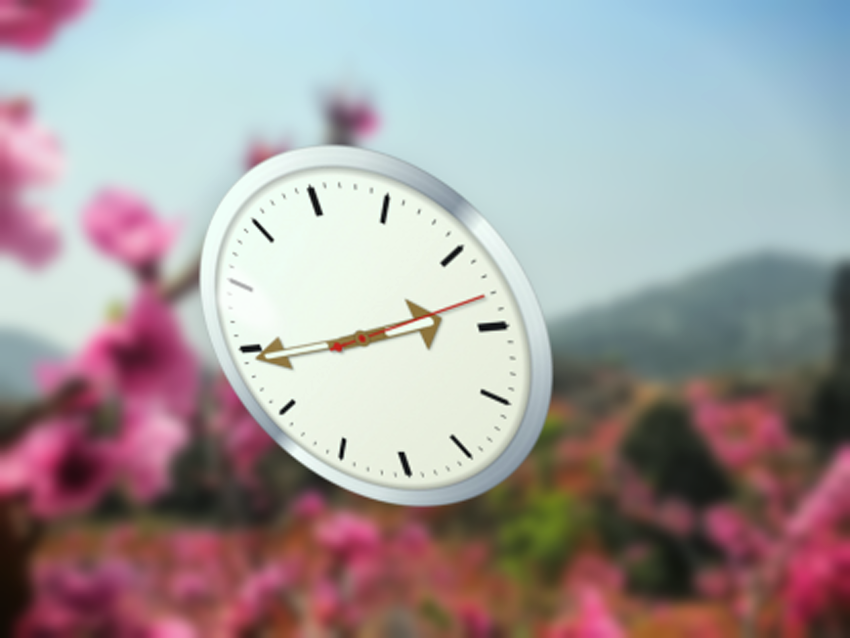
{"hour": 2, "minute": 44, "second": 13}
